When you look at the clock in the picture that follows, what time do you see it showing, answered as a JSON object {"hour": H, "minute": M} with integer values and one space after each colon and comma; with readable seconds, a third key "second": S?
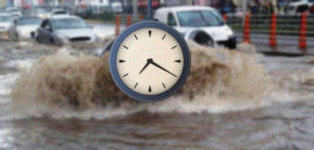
{"hour": 7, "minute": 20}
